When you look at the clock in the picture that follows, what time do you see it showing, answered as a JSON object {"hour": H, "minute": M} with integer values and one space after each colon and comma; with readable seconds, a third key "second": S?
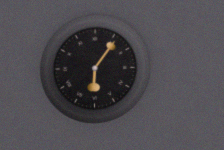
{"hour": 6, "minute": 6}
